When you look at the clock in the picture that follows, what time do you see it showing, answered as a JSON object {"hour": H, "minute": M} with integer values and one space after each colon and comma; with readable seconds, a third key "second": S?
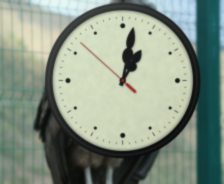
{"hour": 1, "minute": 1, "second": 52}
